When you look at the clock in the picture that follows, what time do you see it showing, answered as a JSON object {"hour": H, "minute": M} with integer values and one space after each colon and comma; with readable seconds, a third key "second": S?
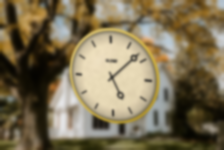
{"hour": 5, "minute": 8}
